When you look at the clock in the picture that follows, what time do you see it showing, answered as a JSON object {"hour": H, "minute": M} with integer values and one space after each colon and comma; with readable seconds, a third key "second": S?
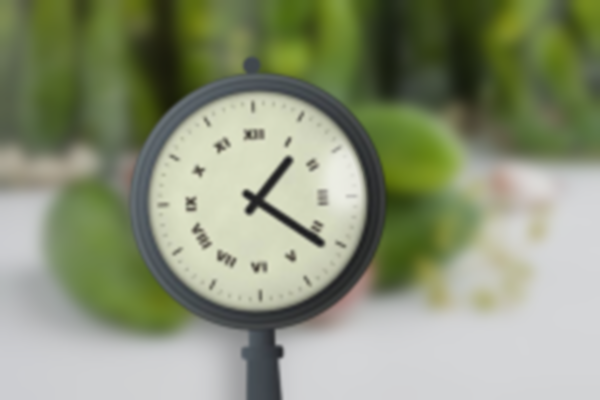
{"hour": 1, "minute": 21}
